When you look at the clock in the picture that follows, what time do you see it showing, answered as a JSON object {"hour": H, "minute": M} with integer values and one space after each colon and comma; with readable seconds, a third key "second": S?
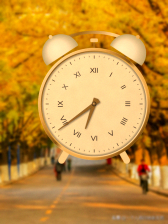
{"hour": 6, "minute": 39}
